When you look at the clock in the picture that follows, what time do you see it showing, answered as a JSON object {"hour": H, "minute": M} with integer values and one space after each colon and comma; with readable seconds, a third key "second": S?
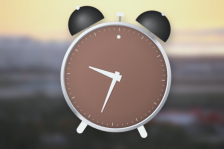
{"hour": 9, "minute": 33}
